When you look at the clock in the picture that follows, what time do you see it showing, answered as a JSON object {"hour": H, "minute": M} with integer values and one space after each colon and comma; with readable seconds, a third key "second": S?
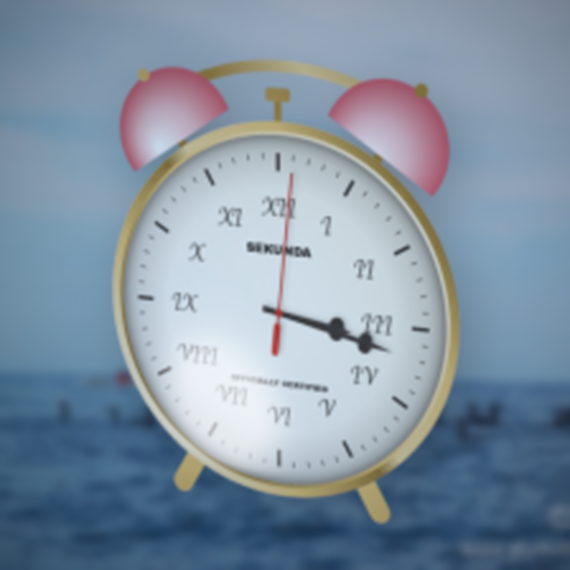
{"hour": 3, "minute": 17, "second": 1}
